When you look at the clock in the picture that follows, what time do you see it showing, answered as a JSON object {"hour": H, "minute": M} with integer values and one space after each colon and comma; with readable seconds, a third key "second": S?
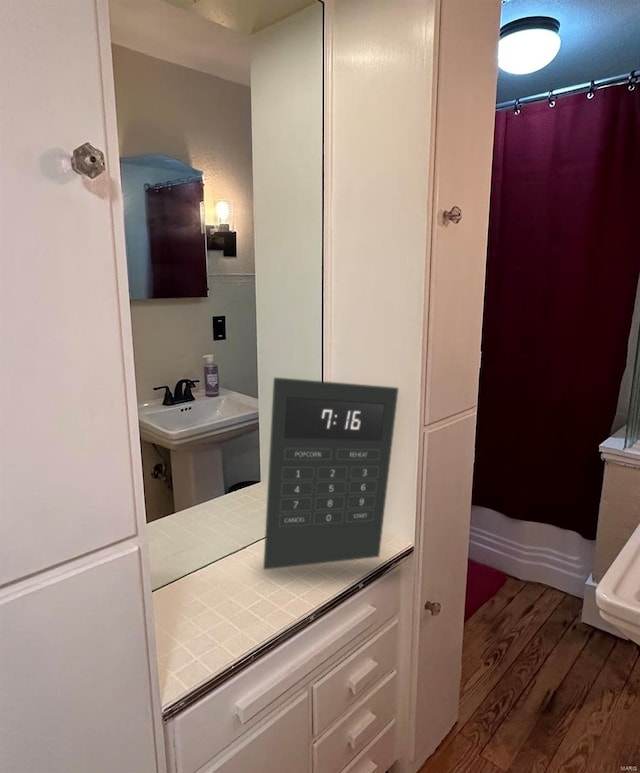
{"hour": 7, "minute": 16}
